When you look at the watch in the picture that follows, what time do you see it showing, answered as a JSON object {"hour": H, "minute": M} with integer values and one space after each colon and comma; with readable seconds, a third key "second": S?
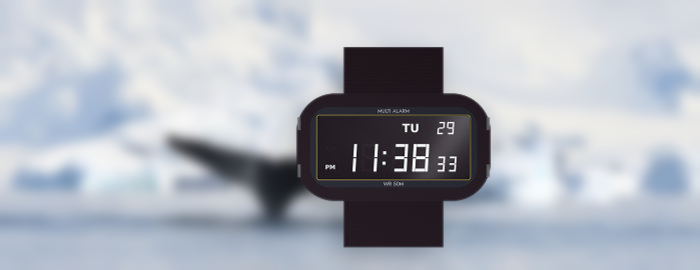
{"hour": 11, "minute": 38, "second": 33}
